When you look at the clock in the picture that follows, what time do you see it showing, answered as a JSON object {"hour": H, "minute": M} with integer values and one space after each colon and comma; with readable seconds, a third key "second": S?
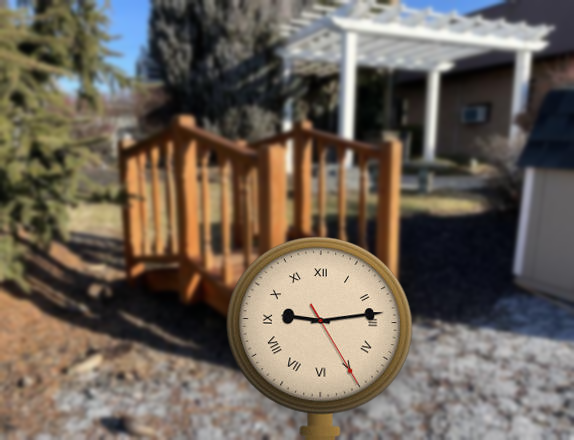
{"hour": 9, "minute": 13, "second": 25}
